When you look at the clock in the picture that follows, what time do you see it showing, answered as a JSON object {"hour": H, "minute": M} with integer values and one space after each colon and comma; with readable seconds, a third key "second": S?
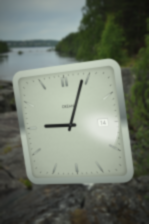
{"hour": 9, "minute": 4}
